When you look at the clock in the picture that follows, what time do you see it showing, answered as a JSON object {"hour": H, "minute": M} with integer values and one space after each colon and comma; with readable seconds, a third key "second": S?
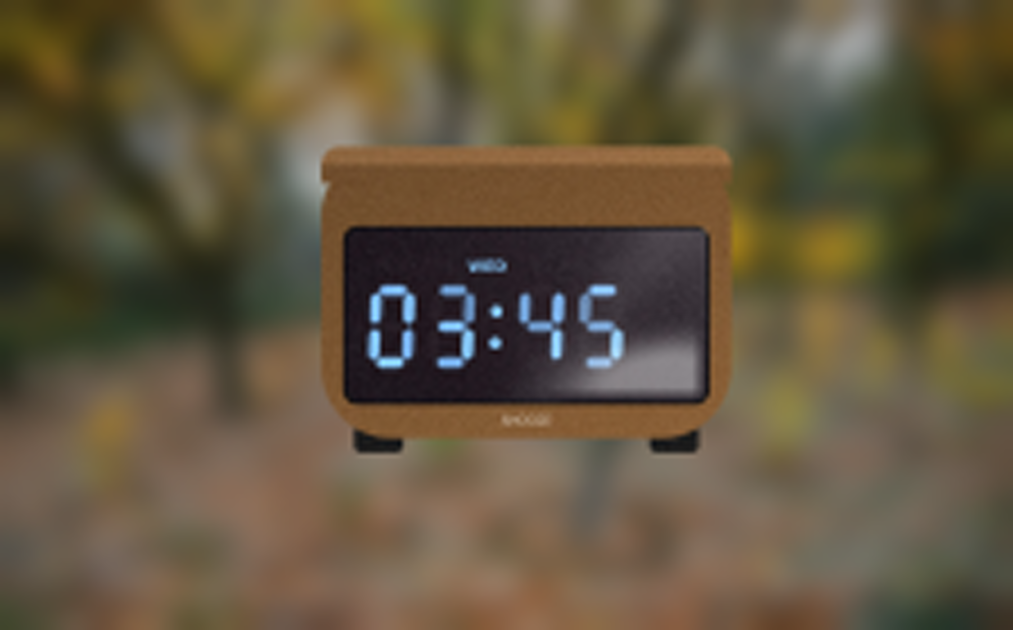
{"hour": 3, "minute": 45}
